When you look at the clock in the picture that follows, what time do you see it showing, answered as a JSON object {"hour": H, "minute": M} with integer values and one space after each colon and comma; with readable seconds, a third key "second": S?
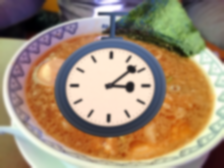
{"hour": 3, "minute": 8}
